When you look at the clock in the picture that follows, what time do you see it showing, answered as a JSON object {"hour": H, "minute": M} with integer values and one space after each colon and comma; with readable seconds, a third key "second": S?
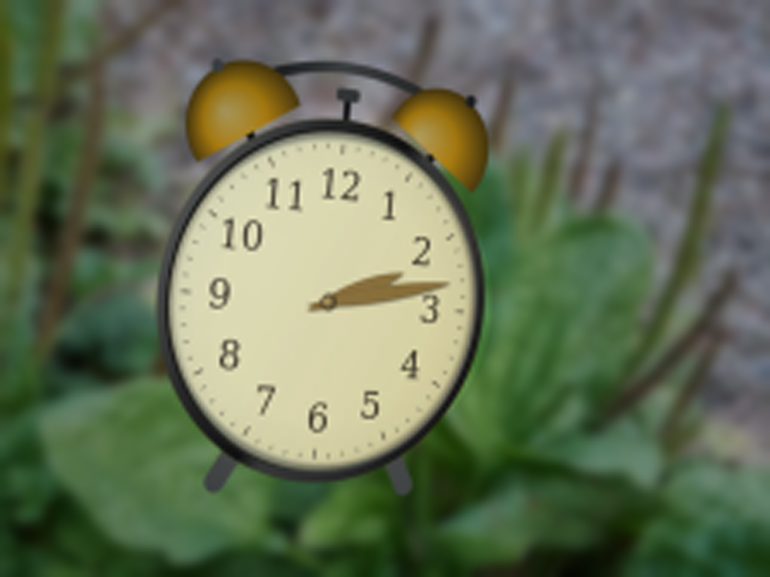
{"hour": 2, "minute": 13}
